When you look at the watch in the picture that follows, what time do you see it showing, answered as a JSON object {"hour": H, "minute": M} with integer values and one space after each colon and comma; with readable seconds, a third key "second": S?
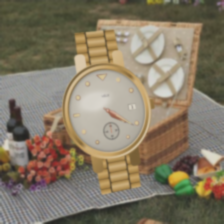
{"hour": 4, "minute": 21}
